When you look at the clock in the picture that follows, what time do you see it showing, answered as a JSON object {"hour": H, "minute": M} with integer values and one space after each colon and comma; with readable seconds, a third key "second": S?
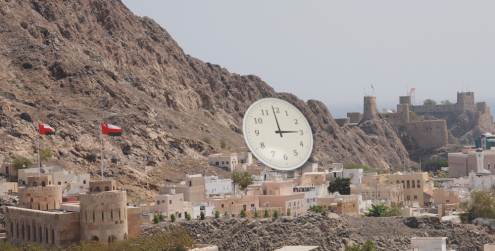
{"hour": 2, "minute": 59}
